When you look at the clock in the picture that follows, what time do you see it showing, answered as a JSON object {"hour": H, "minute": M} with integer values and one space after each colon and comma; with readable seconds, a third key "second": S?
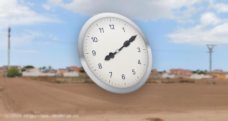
{"hour": 8, "minute": 10}
